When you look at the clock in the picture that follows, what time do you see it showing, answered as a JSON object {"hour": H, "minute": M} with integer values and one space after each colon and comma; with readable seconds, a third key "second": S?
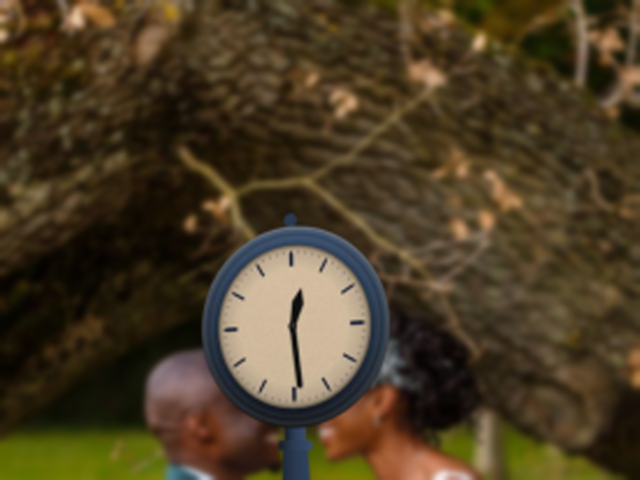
{"hour": 12, "minute": 29}
